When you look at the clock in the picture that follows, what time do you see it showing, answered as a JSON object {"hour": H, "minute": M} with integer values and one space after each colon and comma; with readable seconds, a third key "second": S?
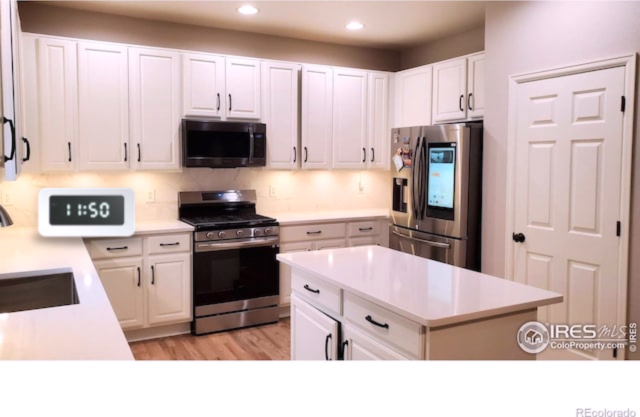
{"hour": 11, "minute": 50}
